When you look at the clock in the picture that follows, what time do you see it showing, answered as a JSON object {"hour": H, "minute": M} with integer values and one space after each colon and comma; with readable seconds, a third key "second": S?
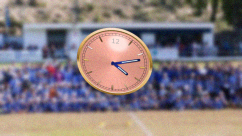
{"hour": 4, "minute": 12}
